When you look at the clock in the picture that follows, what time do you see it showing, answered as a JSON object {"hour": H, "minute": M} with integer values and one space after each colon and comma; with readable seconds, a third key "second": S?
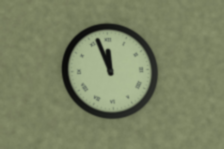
{"hour": 11, "minute": 57}
